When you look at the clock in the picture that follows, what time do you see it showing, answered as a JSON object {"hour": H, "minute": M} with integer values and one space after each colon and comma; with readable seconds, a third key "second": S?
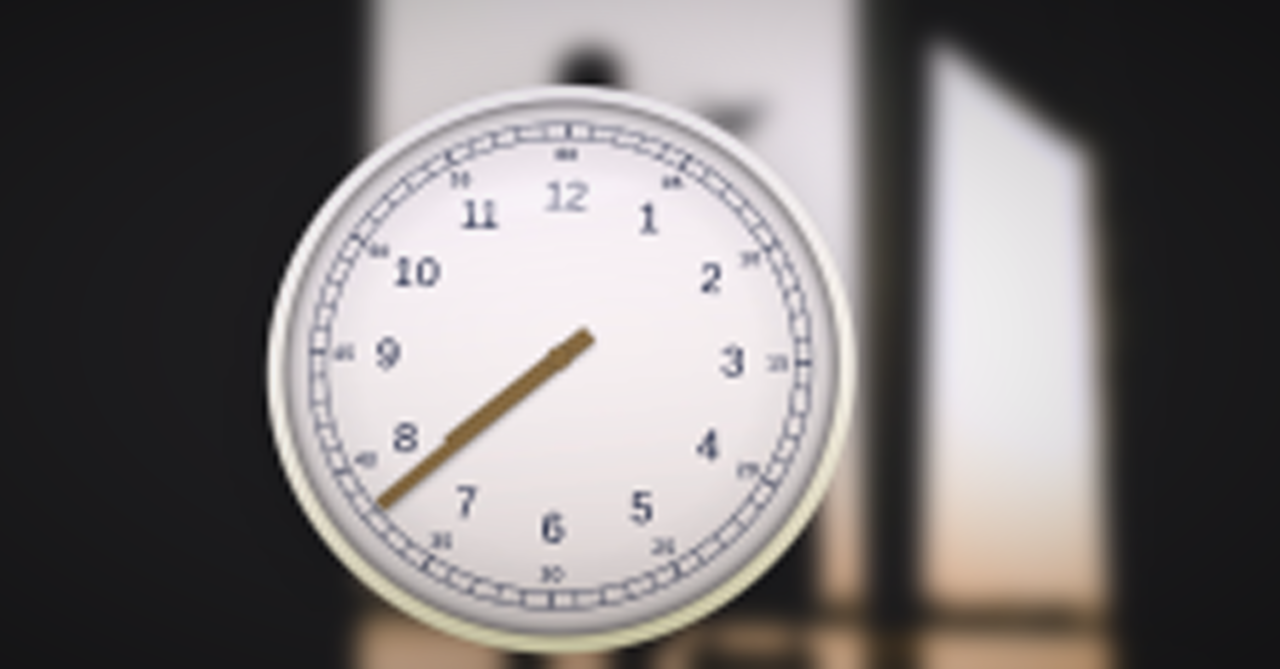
{"hour": 7, "minute": 38}
